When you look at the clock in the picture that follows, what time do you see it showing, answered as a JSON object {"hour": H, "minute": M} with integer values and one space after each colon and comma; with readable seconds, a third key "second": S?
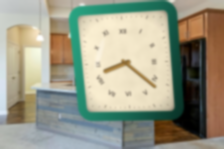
{"hour": 8, "minute": 22}
